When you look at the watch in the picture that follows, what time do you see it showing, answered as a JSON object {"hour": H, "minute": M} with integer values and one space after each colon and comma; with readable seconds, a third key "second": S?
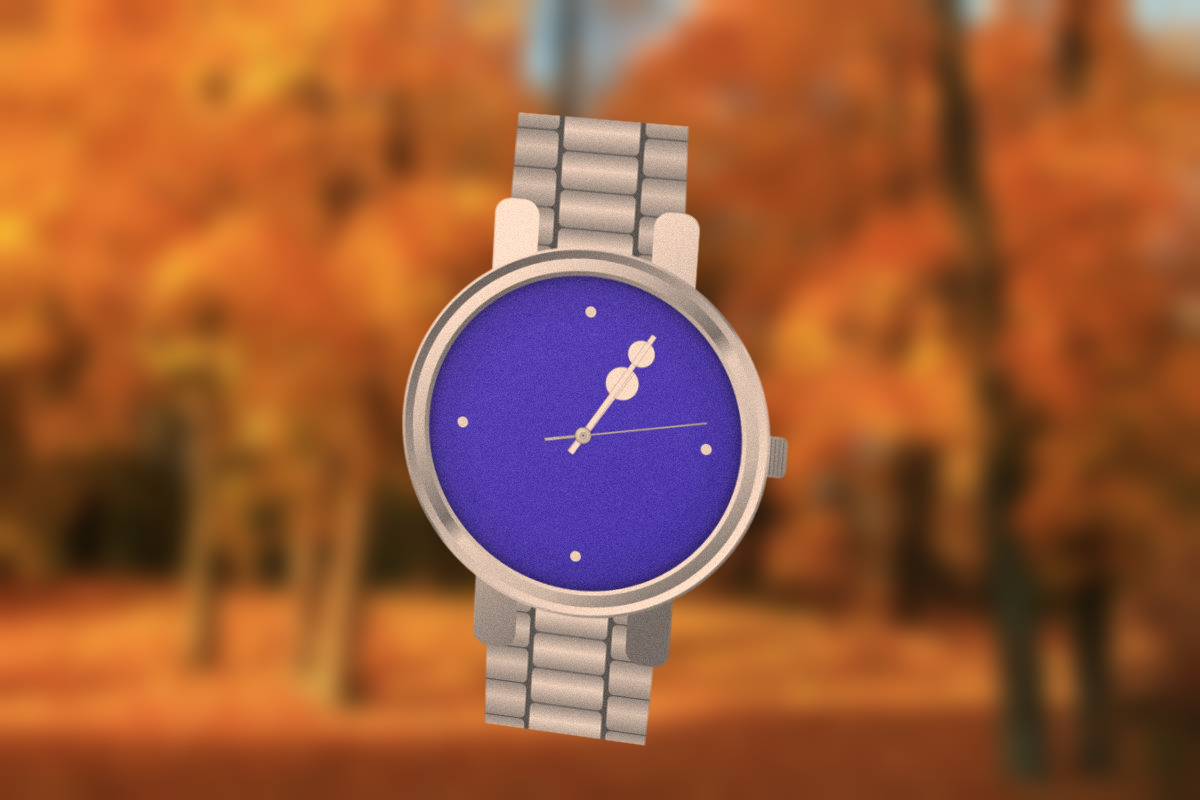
{"hour": 1, "minute": 5, "second": 13}
